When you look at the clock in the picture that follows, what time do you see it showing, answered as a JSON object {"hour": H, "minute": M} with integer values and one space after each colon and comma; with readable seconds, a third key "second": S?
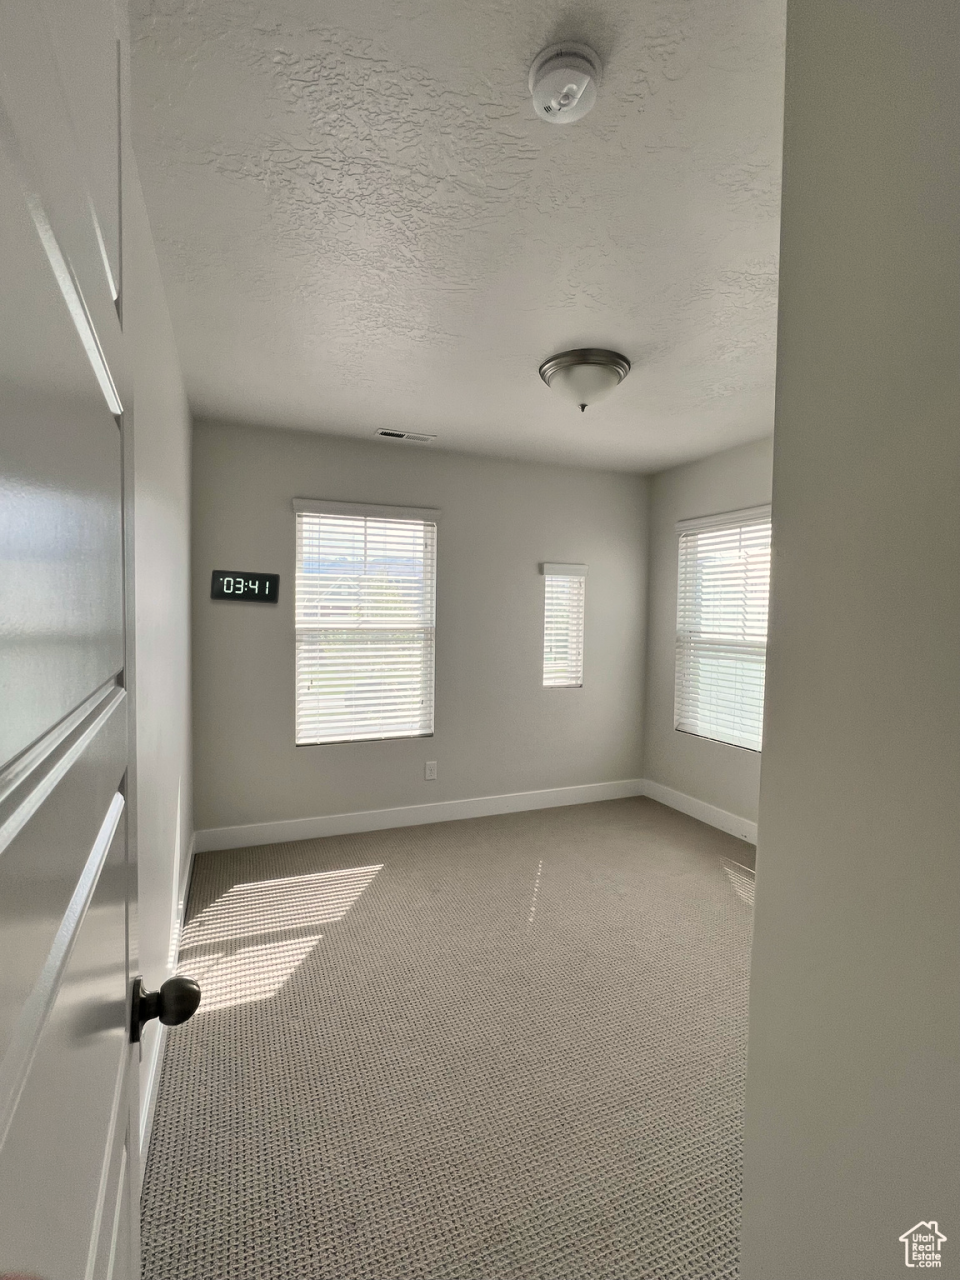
{"hour": 3, "minute": 41}
